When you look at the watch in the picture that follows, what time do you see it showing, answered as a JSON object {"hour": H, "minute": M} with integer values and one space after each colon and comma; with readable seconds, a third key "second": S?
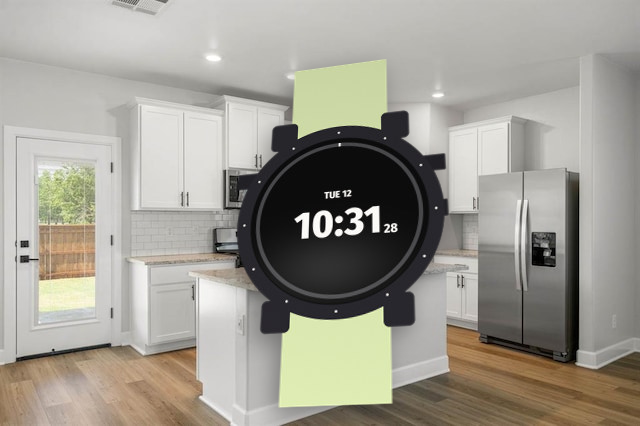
{"hour": 10, "minute": 31, "second": 28}
